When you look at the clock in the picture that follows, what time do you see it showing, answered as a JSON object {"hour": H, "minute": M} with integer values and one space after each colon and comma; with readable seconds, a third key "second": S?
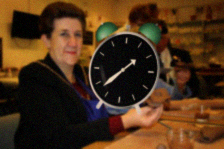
{"hour": 1, "minute": 38}
